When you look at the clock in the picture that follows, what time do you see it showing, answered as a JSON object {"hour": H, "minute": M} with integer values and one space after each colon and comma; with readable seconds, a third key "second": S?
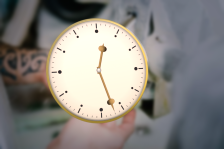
{"hour": 12, "minute": 27}
